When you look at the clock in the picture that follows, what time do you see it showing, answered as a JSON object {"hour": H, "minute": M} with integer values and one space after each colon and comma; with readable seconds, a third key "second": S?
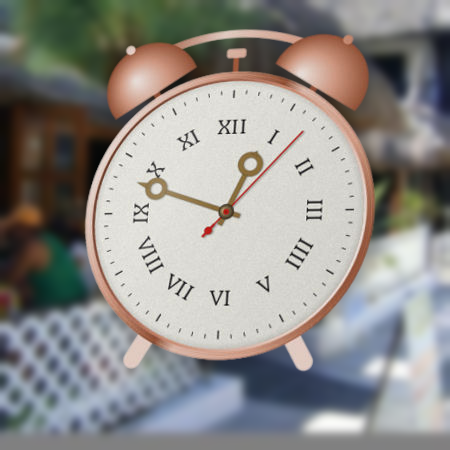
{"hour": 12, "minute": 48, "second": 7}
